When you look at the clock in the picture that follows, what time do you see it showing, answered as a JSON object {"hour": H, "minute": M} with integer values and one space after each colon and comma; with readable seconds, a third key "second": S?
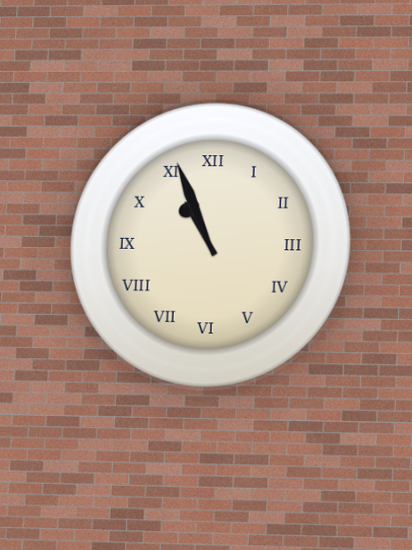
{"hour": 10, "minute": 56}
